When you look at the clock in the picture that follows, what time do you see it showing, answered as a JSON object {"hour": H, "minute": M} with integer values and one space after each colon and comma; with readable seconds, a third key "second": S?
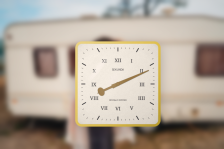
{"hour": 8, "minute": 11}
